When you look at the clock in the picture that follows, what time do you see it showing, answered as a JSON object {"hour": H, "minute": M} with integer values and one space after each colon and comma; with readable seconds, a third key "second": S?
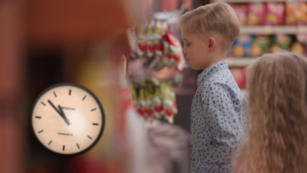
{"hour": 10, "minute": 52}
